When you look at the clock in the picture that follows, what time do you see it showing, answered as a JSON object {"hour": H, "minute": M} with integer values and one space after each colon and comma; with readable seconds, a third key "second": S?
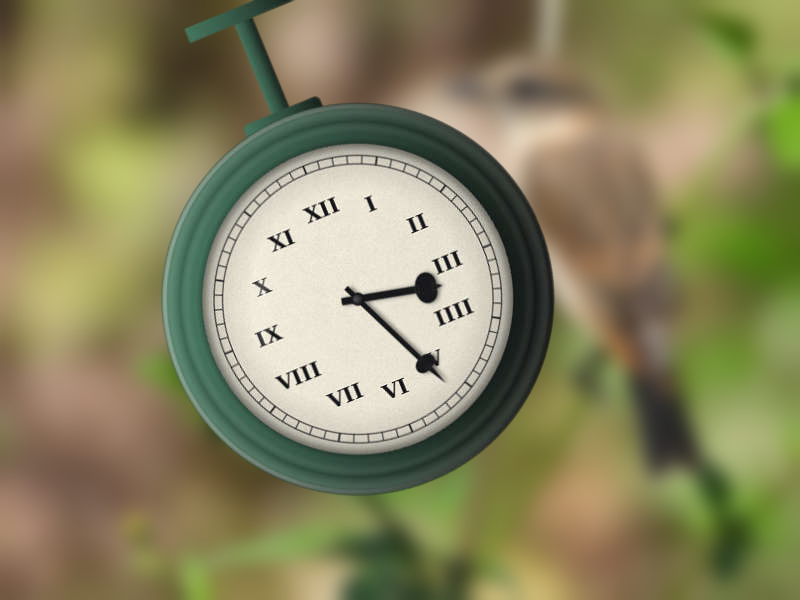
{"hour": 3, "minute": 26}
